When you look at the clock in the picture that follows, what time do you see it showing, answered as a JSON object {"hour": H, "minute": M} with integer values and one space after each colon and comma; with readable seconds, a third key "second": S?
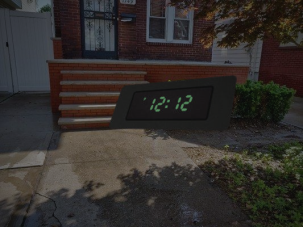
{"hour": 12, "minute": 12}
